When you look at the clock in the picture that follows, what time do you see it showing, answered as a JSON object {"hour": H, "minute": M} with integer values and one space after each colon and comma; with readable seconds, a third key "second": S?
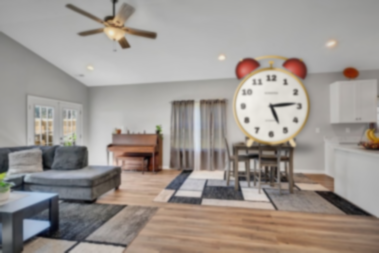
{"hour": 5, "minute": 14}
